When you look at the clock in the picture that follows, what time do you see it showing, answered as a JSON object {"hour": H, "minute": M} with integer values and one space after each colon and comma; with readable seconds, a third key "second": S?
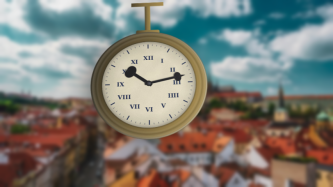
{"hour": 10, "minute": 13}
